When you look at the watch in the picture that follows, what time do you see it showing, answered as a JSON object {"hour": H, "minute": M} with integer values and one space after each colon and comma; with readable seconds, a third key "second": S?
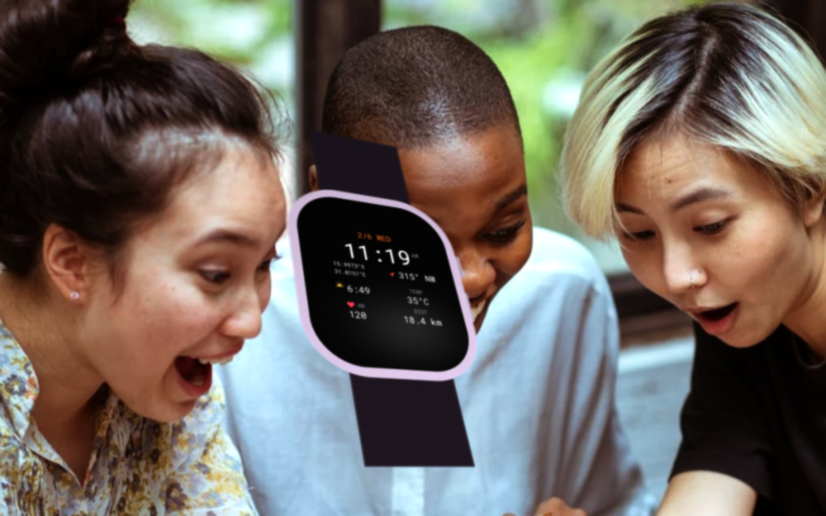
{"hour": 11, "minute": 19}
